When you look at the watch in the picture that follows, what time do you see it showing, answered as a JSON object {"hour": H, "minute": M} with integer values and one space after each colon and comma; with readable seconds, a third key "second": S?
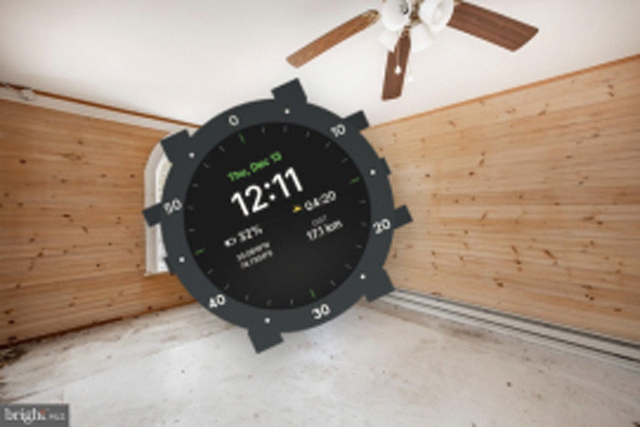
{"hour": 12, "minute": 11}
